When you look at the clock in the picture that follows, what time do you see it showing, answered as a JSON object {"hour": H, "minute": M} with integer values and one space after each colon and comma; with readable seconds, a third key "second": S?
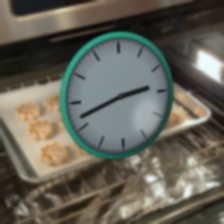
{"hour": 2, "minute": 42}
